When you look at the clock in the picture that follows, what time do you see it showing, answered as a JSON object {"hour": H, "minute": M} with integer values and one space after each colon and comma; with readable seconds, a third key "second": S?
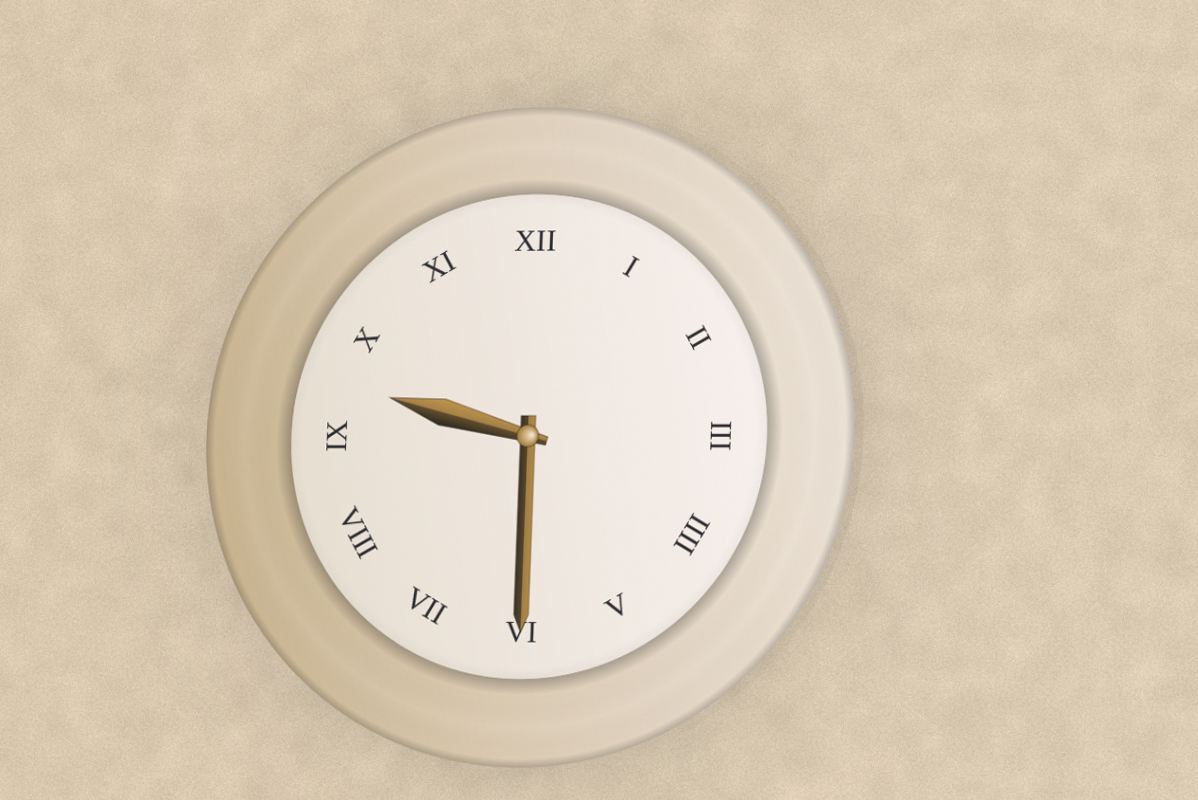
{"hour": 9, "minute": 30}
